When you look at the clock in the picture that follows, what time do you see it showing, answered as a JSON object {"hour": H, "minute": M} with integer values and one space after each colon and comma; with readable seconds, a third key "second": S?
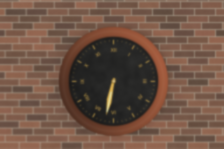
{"hour": 6, "minute": 32}
